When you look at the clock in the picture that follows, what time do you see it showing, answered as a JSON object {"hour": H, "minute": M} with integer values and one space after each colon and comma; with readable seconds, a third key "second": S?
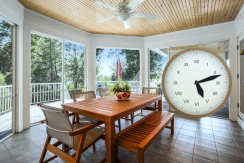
{"hour": 5, "minute": 12}
